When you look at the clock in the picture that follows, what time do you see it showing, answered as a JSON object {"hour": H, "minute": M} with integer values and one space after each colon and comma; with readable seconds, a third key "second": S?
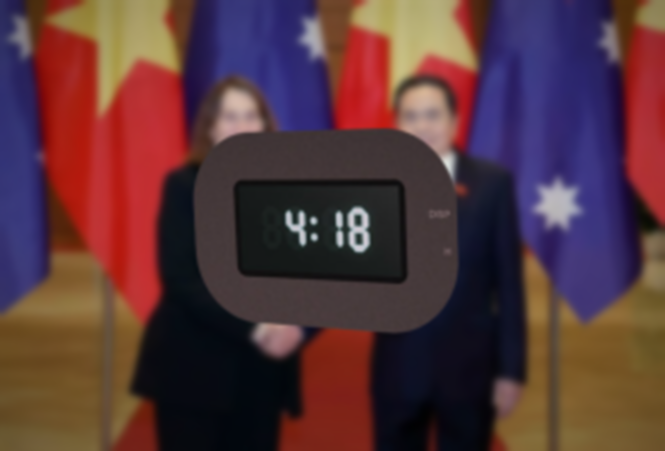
{"hour": 4, "minute": 18}
